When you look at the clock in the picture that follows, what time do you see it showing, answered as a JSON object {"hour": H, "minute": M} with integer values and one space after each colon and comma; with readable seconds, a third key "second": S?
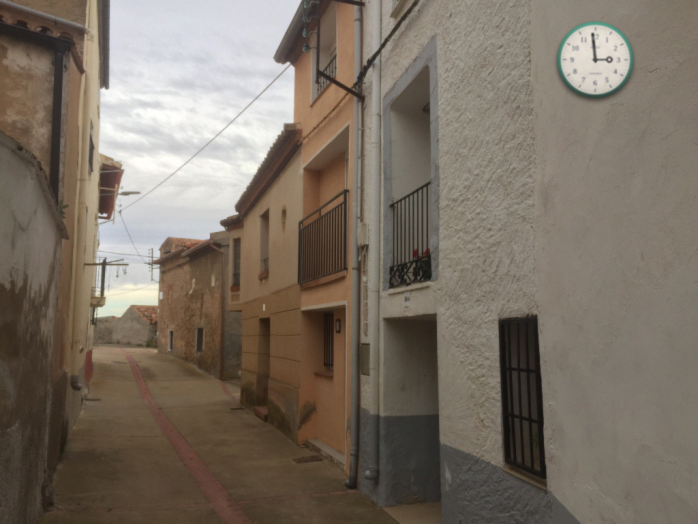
{"hour": 2, "minute": 59}
